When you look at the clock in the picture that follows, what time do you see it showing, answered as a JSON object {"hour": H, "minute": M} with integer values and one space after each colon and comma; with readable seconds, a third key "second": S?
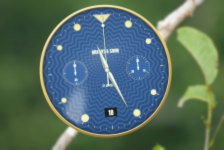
{"hour": 11, "minute": 26}
